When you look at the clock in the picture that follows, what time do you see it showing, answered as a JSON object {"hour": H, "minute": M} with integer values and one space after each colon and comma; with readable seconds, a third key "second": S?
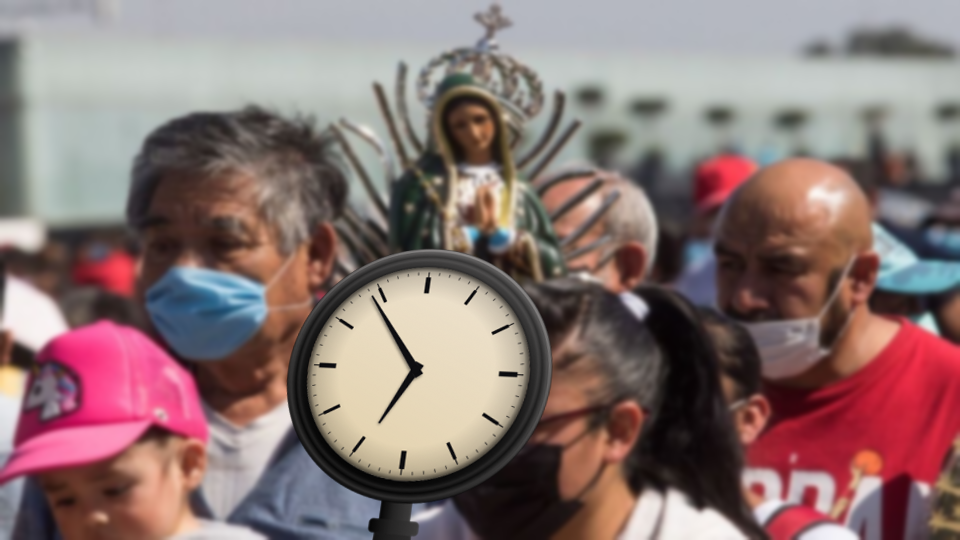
{"hour": 6, "minute": 54}
